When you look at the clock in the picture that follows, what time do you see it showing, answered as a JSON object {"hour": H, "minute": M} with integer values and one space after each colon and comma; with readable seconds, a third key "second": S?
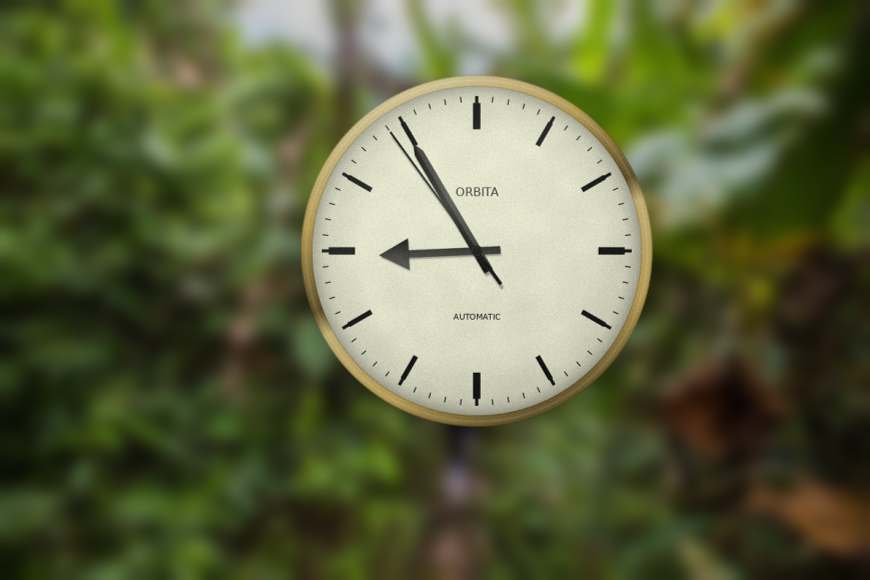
{"hour": 8, "minute": 54, "second": 54}
